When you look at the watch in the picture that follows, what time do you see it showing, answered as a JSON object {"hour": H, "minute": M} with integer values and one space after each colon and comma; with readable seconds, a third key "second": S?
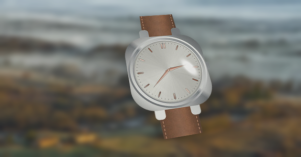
{"hour": 2, "minute": 38}
